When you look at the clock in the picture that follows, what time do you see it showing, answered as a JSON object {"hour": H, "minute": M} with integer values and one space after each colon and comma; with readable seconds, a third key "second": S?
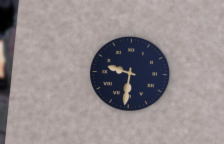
{"hour": 9, "minute": 31}
